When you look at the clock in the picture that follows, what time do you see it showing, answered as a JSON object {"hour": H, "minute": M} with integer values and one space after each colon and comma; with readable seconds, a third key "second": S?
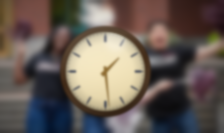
{"hour": 1, "minute": 29}
